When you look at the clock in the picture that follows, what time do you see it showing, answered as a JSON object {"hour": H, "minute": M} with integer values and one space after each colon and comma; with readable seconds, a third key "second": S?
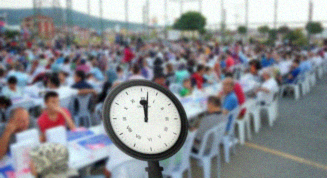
{"hour": 12, "minute": 2}
